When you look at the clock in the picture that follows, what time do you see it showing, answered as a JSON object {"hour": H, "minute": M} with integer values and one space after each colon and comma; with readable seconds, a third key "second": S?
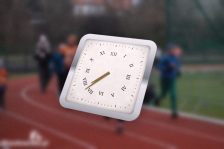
{"hour": 7, "minute": 37}
